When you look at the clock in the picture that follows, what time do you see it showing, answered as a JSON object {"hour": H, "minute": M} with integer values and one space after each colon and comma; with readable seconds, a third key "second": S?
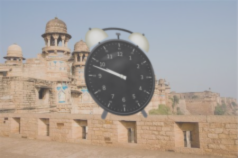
{"hour": 9, "minute": 48}
